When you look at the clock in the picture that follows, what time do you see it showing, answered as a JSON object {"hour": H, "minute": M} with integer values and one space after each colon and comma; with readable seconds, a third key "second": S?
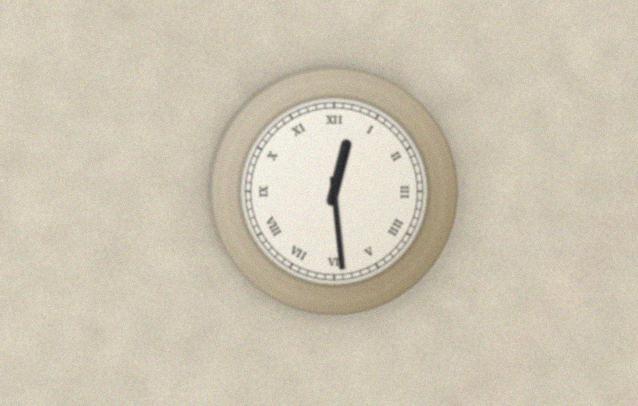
{"hour": 12, "minute": 29}
